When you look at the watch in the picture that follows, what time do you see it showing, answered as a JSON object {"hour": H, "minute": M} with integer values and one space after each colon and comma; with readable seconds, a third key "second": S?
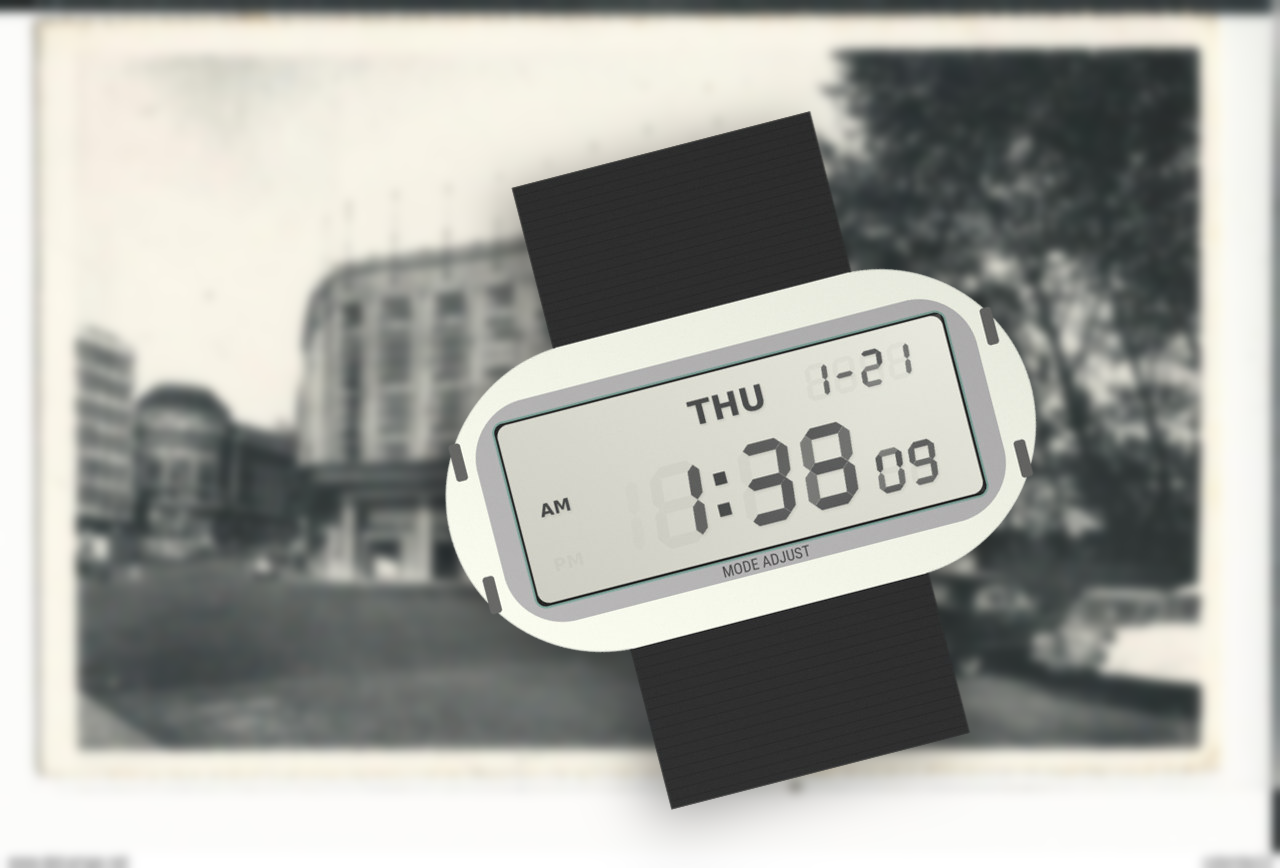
{"hour": 1, "minute": 38, "second": 9}
